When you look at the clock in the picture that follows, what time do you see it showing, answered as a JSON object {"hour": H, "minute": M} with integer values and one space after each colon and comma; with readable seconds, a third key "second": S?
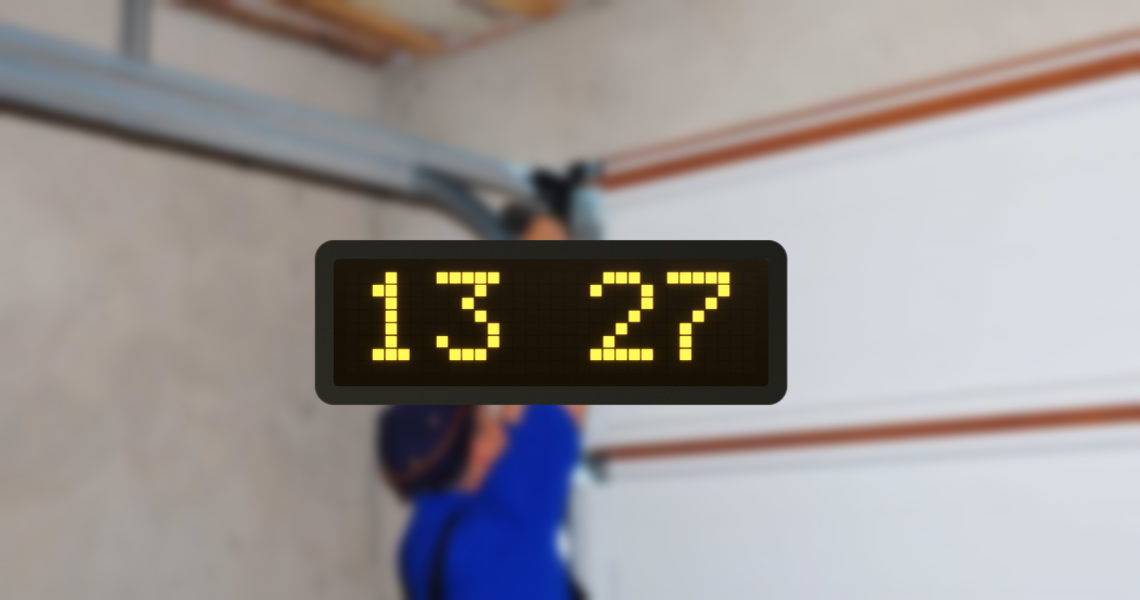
{"hour": 13, "minute": 27}
